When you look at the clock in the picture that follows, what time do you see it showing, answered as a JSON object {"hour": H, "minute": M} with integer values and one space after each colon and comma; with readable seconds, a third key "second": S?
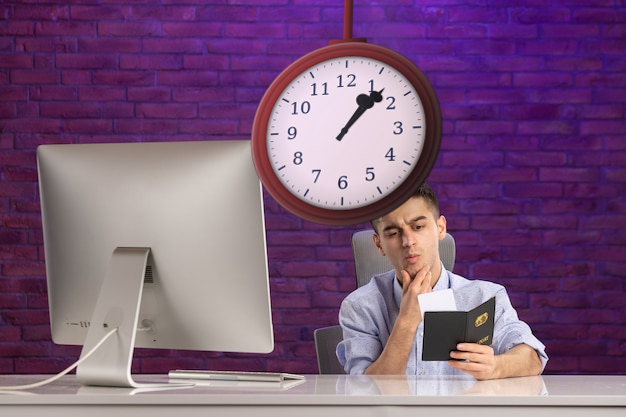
{"hour": 1, "minute": 7}
